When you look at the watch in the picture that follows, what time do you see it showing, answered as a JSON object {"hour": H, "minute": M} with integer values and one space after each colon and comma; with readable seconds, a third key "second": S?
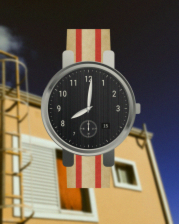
{"hour": 8, "minute": 1}
